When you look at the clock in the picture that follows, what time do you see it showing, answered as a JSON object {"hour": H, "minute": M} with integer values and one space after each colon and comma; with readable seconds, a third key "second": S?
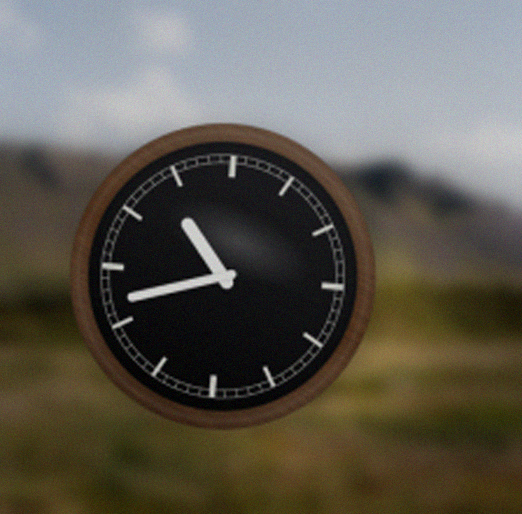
{"hour": 10, "minute": 42}
